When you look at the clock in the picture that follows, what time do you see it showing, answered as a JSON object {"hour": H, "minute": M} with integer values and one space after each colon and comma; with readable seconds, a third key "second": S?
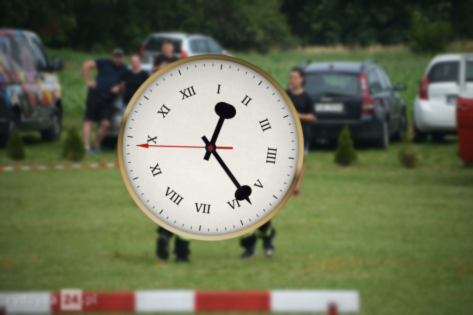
{"hour": 1, "minute": 27, "second": 49}
